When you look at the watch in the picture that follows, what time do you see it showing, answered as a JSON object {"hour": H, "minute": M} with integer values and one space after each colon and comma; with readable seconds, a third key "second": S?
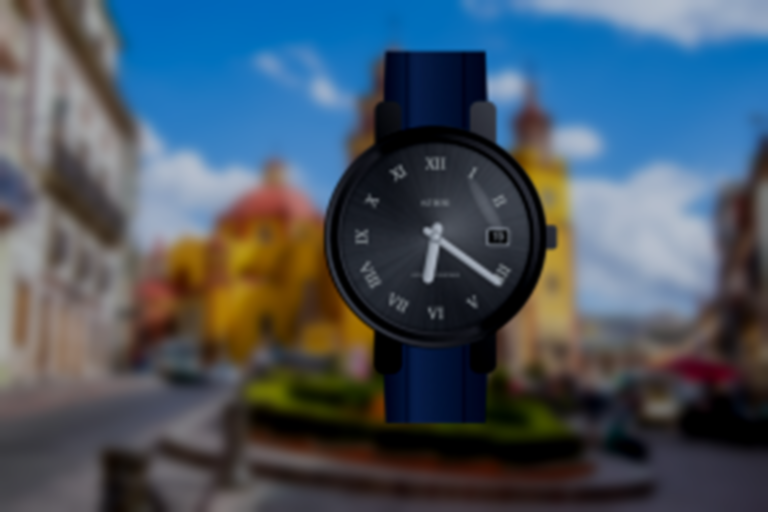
{"hour": 6, "minute": 21}
